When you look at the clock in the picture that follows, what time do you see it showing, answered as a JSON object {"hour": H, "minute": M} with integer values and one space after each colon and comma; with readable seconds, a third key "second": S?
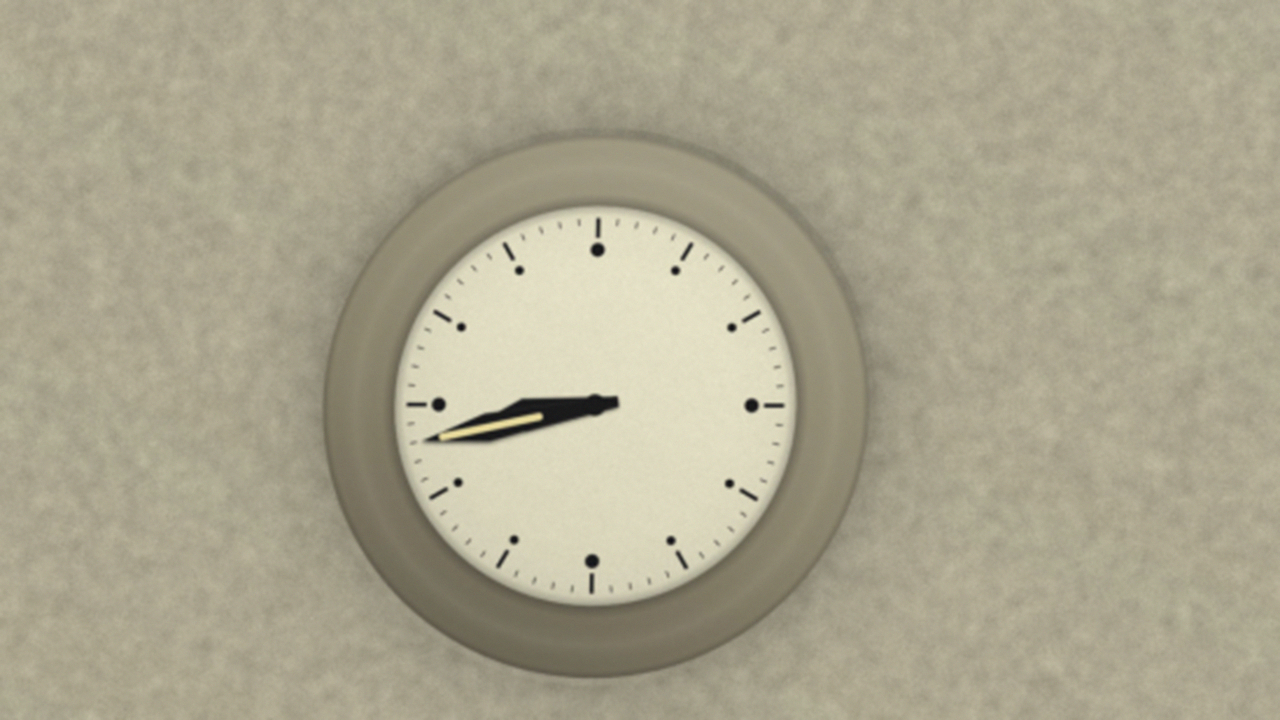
{"hour": 8, "minute": 43}
